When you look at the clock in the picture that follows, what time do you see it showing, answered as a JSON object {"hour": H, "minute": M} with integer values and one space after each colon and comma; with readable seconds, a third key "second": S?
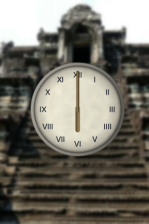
{"hour": 6, "minute": 0}
